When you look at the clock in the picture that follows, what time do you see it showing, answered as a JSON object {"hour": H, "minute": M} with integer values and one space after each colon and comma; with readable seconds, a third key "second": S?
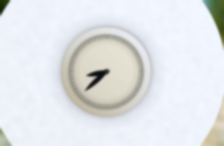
{"hour": 8, "minute": 38}
